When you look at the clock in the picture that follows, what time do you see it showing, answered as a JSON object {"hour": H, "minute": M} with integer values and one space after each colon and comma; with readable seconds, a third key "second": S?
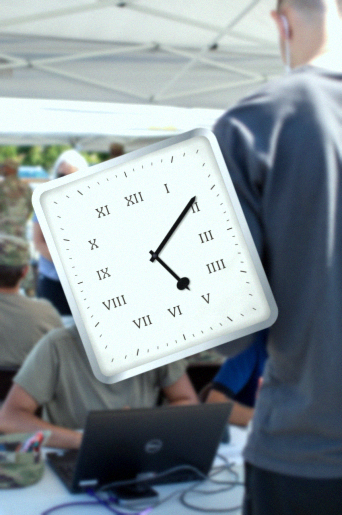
{"hour": 5, "minute": 9}
